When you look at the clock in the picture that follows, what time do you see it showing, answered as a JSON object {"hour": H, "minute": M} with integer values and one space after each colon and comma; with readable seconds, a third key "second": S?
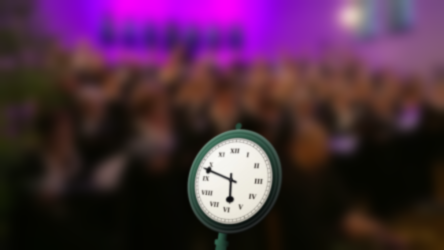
{"hour": 5, "minute": 48}
